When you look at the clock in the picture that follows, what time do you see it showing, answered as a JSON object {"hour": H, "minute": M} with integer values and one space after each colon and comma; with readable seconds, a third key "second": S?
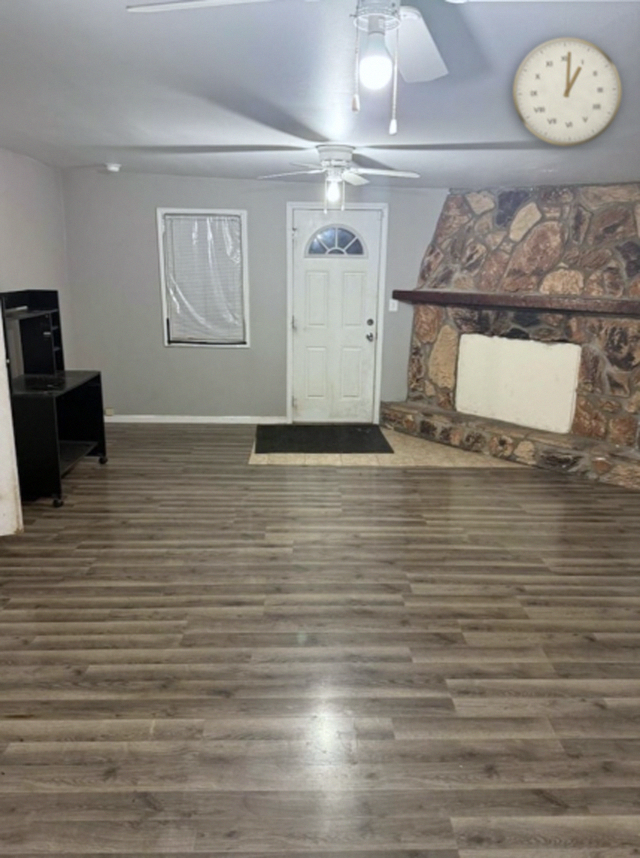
{"hour": 1, "minute": 1}
